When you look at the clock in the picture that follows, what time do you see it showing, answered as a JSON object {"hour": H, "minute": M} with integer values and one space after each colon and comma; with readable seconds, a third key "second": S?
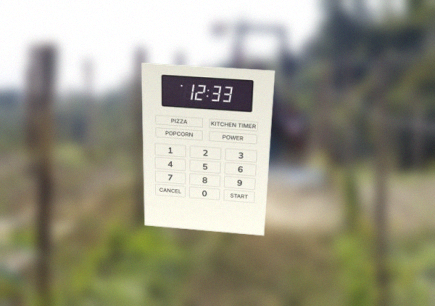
{"hour": 12, "minute": 33}
